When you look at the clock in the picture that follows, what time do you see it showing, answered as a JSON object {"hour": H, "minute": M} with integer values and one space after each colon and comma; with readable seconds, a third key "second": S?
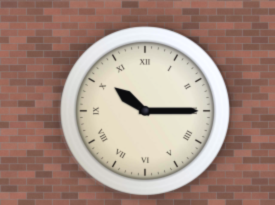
{"hour": 10, "minute": 15}
